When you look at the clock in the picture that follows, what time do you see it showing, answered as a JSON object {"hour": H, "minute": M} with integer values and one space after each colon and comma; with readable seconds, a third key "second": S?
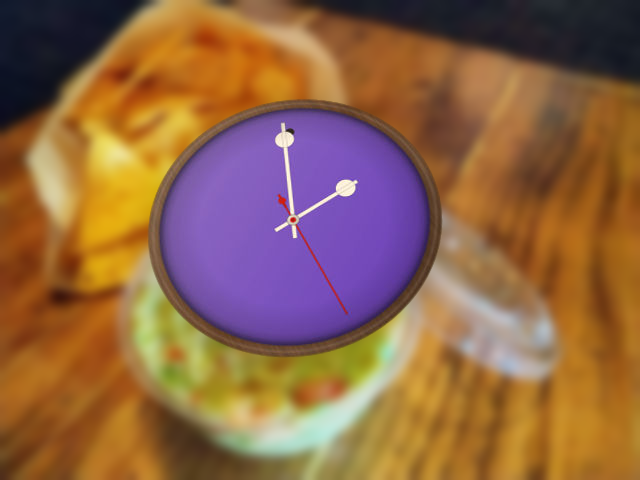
{"hour": 1, "minute": 59, "second": 26}
